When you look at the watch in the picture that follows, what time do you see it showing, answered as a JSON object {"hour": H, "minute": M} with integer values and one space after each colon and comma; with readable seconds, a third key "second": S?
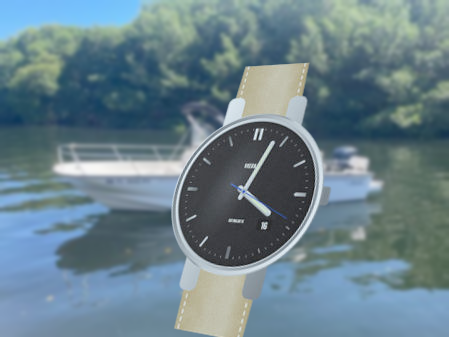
{"hour": 4, "minute": 3, "second": 19}
